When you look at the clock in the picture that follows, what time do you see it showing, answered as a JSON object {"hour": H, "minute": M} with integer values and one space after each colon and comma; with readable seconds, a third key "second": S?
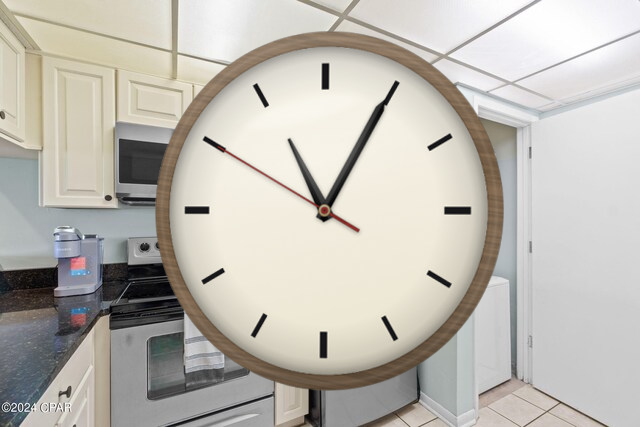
{"hour": 11, "minute": 4, "second": 50}
